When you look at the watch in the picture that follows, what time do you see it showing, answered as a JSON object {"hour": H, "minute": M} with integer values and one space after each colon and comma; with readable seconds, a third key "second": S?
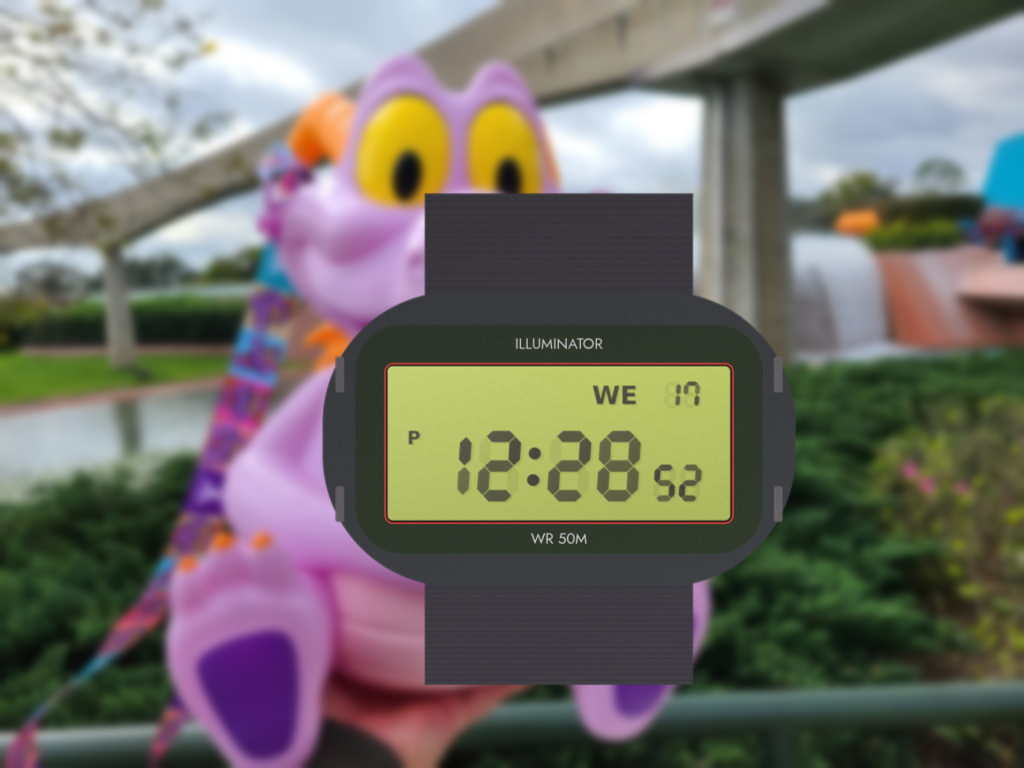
{"hour": 12, "minute": 28, "second": 52}
